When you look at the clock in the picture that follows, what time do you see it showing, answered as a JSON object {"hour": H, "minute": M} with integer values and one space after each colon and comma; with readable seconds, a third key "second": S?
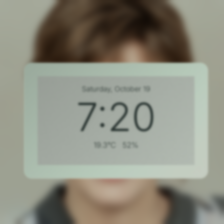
{"hour": 7, "minute": 20}
